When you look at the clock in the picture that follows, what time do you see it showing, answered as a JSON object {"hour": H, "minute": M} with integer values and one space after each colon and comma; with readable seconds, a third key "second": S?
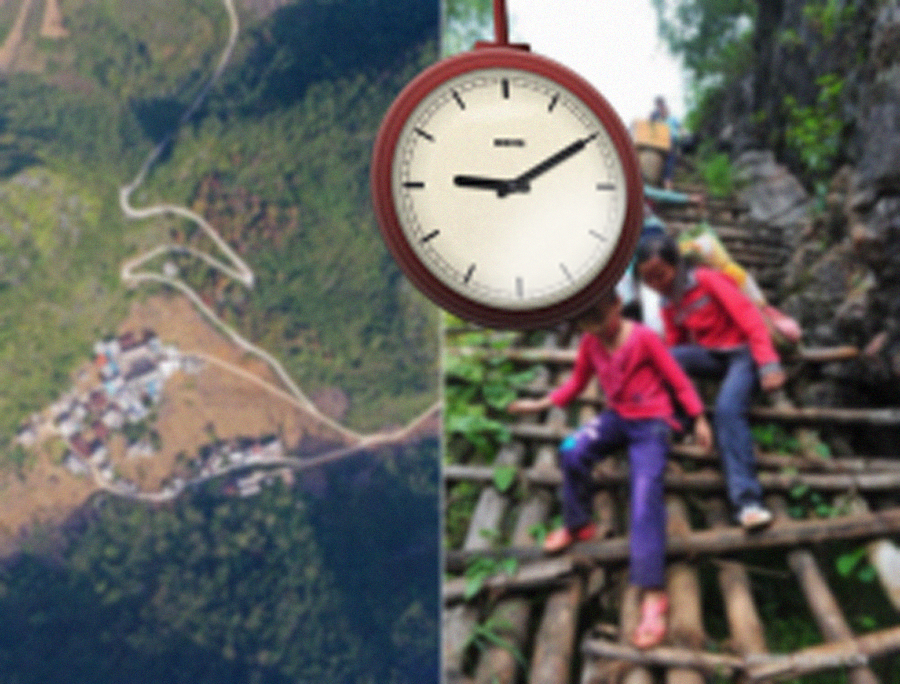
{"hour": 9, "minute": 10}
